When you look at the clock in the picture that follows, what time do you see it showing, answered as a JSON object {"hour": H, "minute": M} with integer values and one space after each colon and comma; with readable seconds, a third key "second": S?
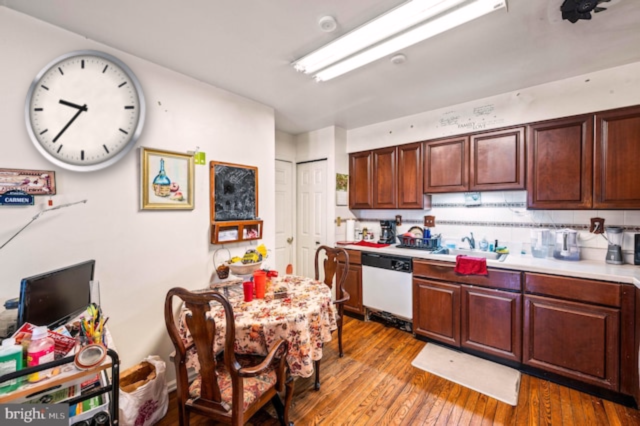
{"hour": 9, "minute": 37}
